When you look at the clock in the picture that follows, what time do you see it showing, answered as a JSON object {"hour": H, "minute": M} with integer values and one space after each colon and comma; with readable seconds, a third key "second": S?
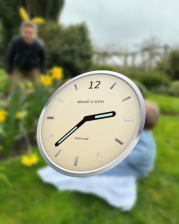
{"hour": 2, "minute": 37}
